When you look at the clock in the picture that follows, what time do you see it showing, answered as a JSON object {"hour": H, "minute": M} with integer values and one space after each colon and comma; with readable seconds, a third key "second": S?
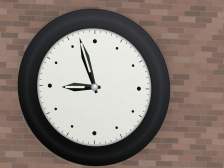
{"hour": 8, "minute": 57}
